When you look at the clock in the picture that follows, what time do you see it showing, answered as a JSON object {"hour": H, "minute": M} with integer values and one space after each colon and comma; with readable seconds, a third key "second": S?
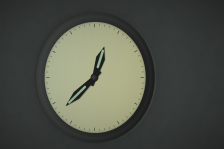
{"hour": 12, "minute": 38}
